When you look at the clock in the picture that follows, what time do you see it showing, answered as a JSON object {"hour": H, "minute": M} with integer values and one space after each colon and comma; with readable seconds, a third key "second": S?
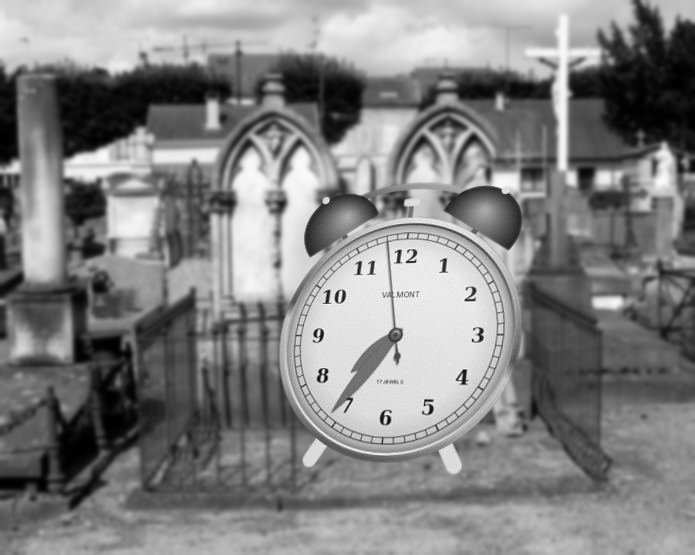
{"hour": 7, "minute": 35, "second": 58}
